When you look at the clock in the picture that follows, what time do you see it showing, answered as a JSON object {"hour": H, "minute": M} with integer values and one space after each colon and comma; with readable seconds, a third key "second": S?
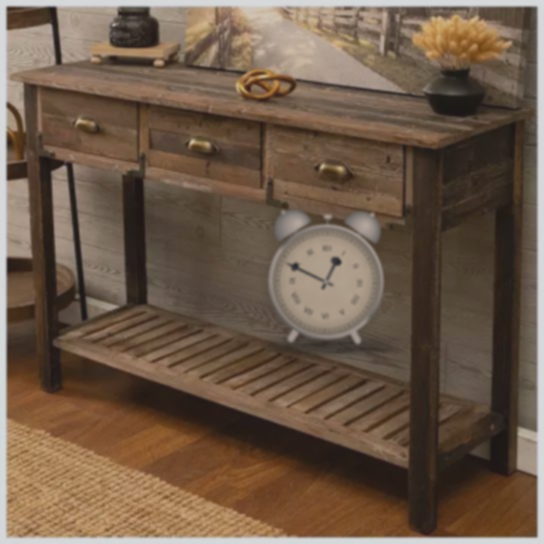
{"hour": 12, "minute": 49}
